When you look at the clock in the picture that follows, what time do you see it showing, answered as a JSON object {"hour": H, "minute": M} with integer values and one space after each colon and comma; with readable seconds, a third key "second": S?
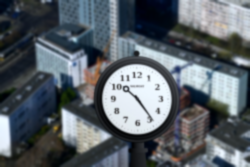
{"hour": 10, "minute": 24}
